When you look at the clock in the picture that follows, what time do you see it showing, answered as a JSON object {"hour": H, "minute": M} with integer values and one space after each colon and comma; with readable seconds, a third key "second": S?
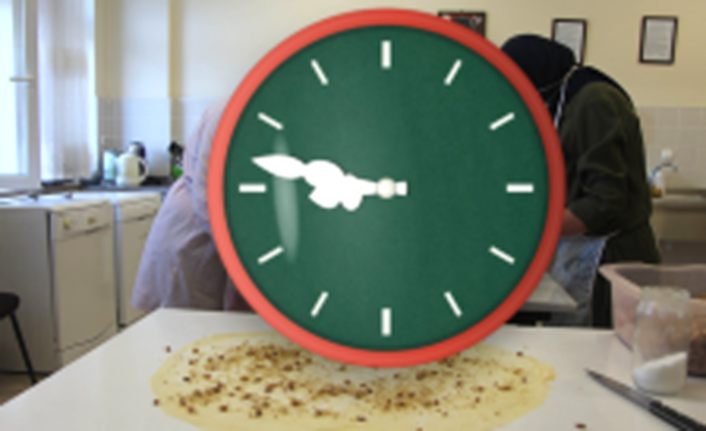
{"hour": 8, "minute": 47}
